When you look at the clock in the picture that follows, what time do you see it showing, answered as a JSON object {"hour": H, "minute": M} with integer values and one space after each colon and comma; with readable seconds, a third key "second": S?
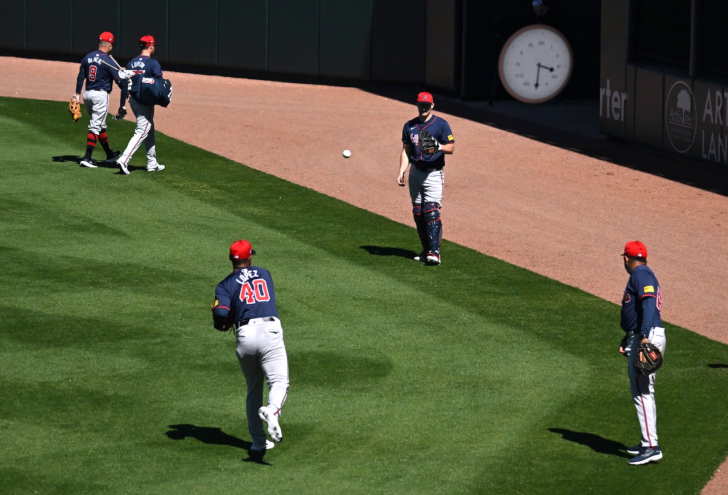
{"hour": 3, "minute": 30}
